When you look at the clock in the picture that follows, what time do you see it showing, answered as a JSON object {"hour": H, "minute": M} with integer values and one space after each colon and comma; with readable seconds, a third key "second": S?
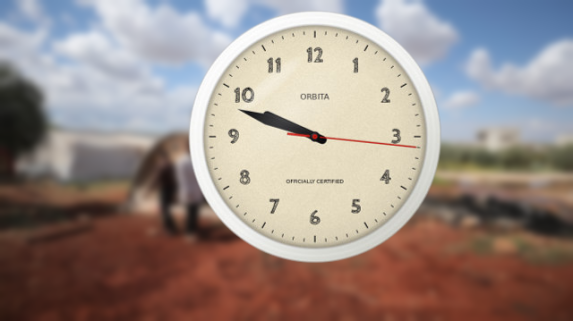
{"hour": 9, "minute": 48, "second": 16}
